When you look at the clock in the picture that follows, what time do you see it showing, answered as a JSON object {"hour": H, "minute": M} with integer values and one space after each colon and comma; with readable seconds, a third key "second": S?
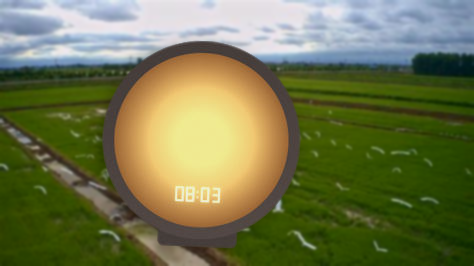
{"hour": 8, "minute": 3}
